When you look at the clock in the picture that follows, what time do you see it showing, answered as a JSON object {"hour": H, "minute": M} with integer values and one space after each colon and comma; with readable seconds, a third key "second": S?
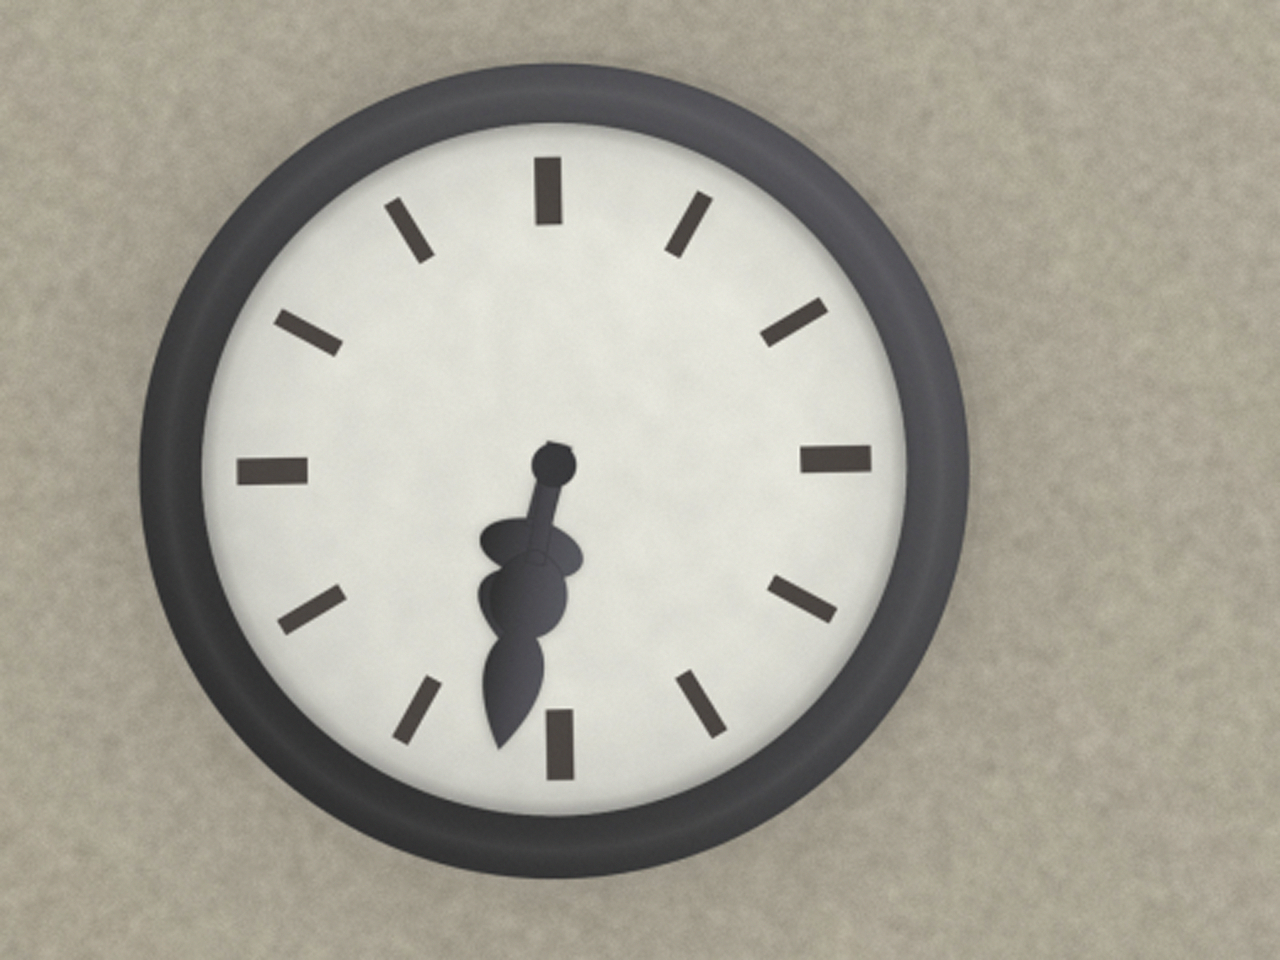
{"hour": 6, "minute": 32}
